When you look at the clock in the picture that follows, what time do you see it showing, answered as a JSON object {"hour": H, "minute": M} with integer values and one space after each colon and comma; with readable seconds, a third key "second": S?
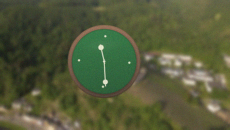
{"hour": 11, "minute": 29}
